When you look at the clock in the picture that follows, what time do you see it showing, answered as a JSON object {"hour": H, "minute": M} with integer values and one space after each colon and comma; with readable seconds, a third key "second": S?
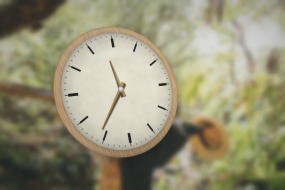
{"hour": 11, "minute": 36}
